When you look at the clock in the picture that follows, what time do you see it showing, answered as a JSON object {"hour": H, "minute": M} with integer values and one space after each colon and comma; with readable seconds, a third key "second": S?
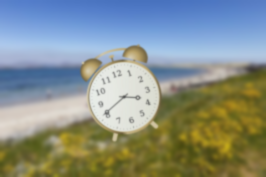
{"hour": 3, "minute": 41}
